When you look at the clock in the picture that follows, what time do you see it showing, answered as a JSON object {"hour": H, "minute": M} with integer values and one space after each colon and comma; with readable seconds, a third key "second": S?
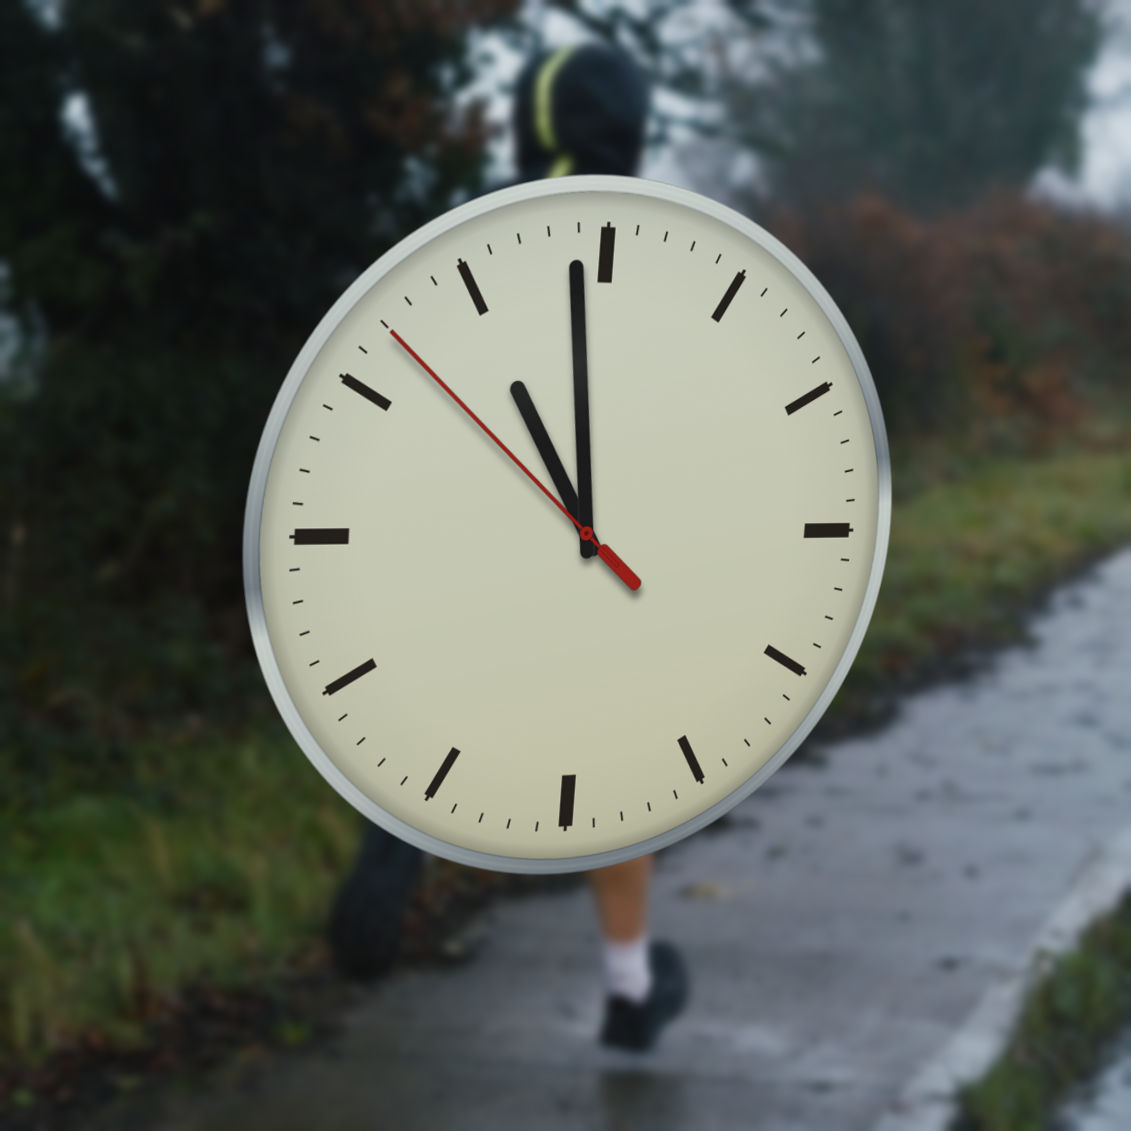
{"hour": 10, "minute": 58, "second": 52}
